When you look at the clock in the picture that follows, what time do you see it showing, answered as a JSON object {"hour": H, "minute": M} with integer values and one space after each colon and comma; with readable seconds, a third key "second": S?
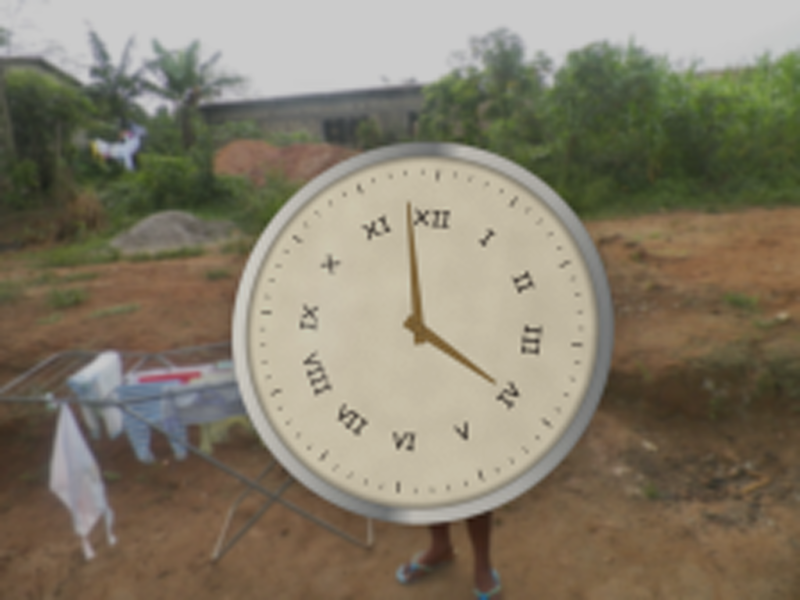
{"hour": 3, "minute": 58}
